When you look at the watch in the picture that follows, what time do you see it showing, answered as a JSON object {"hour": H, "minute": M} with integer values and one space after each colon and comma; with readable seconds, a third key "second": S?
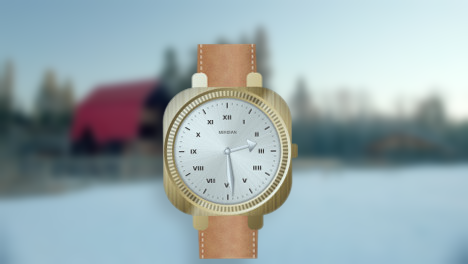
{"hour": 2, "minute": 29}
